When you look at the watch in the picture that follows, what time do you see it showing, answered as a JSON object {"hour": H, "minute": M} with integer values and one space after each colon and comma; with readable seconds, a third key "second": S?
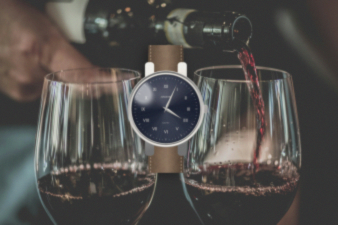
{"hour": 4, "minute": 4}
